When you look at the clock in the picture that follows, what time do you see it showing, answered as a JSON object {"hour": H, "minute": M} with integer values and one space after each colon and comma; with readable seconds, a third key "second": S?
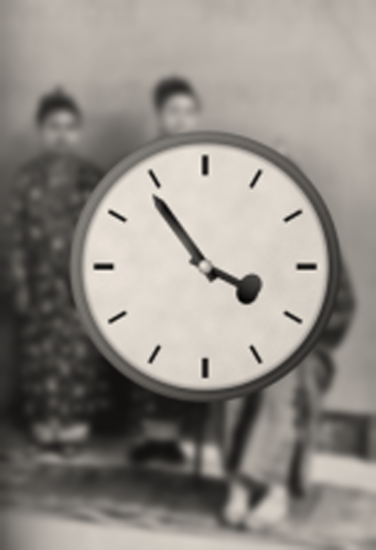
{"hour": 3, "minute": 54}
